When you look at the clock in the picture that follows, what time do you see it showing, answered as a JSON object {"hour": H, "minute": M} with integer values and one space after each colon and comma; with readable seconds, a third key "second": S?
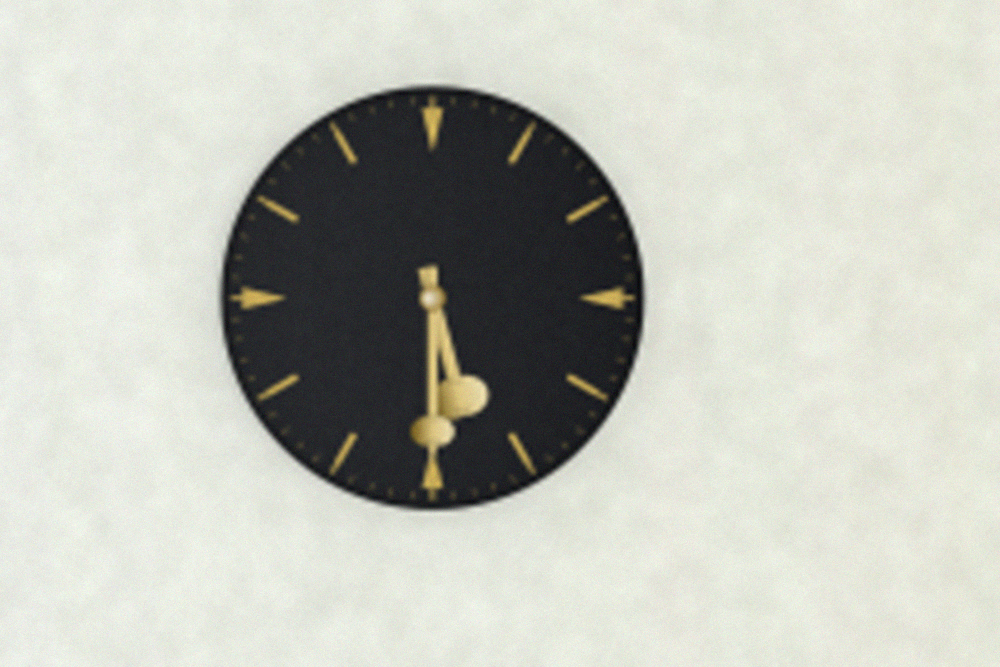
{"hour": 5, "minute": 30}
